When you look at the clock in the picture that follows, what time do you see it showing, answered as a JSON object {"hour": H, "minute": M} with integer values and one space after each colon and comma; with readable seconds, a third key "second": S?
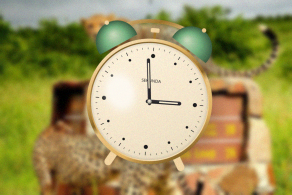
{"hour": 2, "minute": 59}
